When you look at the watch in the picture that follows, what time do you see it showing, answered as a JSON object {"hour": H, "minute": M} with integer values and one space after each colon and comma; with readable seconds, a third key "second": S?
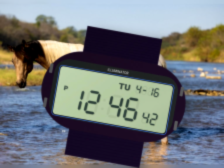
{"hour": 12, "minute": 46, "second": 42}
